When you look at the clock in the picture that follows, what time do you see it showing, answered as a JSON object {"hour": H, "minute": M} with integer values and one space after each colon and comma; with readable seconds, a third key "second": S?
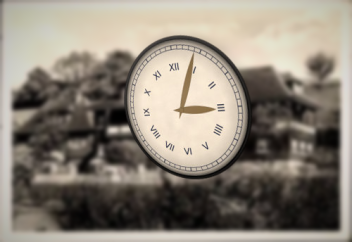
{"hour": 3, "minute": 4}
